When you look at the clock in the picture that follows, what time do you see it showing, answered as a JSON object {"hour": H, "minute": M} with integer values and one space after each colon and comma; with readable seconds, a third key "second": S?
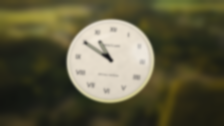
{"hour": 10, "minute": 50}
